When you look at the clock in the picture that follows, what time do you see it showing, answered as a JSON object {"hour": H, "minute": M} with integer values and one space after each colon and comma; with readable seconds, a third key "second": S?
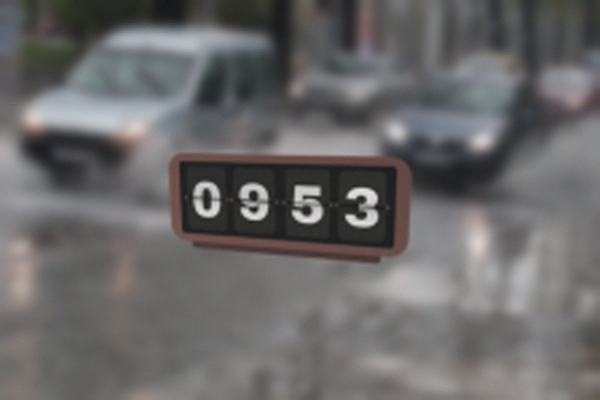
{"hour": 9, "minute": 53}
